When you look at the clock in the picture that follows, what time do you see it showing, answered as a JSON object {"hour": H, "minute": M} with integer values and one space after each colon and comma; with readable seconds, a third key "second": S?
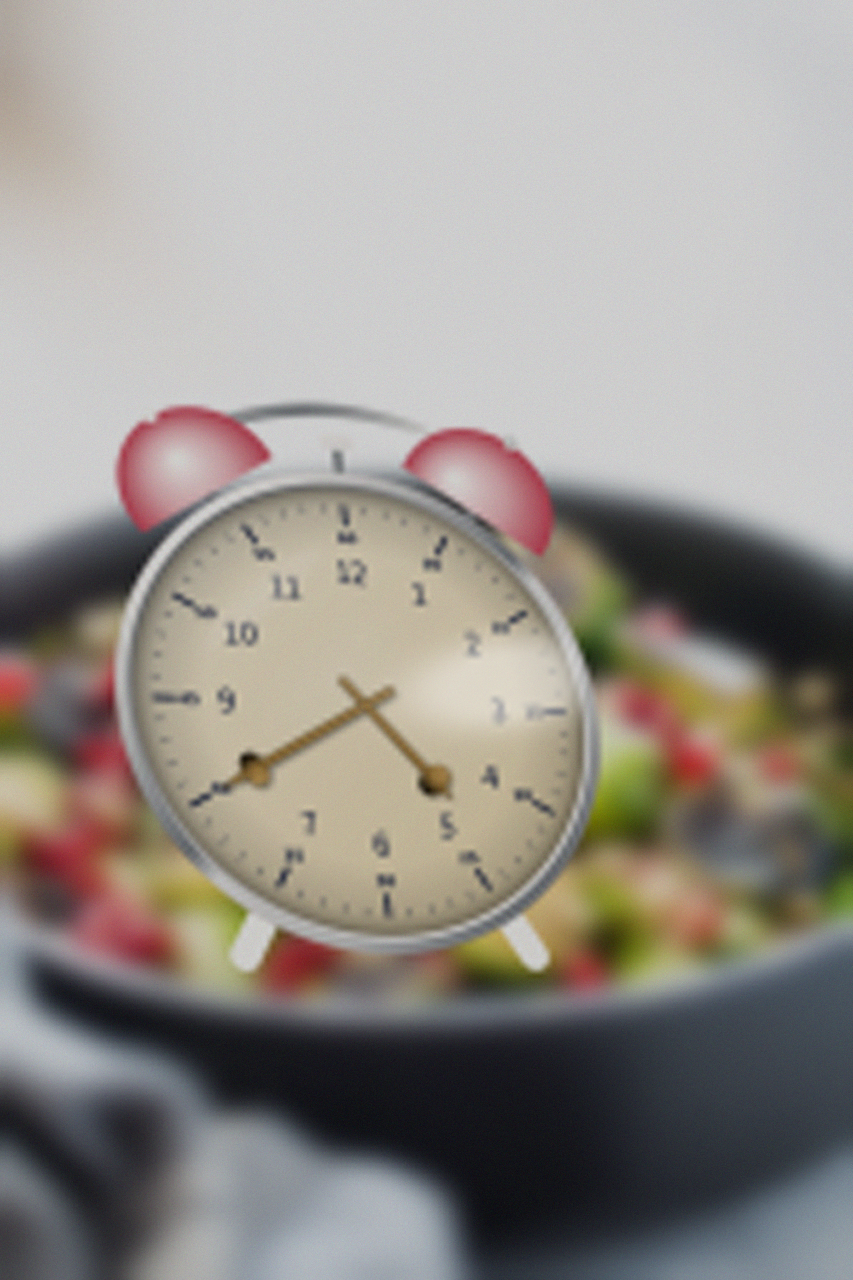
{"hour": 4, "minute": 40}
